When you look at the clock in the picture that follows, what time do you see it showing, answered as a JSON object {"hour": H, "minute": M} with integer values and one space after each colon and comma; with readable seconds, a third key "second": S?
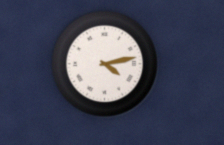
{"hour": 4, "minute": 13}
